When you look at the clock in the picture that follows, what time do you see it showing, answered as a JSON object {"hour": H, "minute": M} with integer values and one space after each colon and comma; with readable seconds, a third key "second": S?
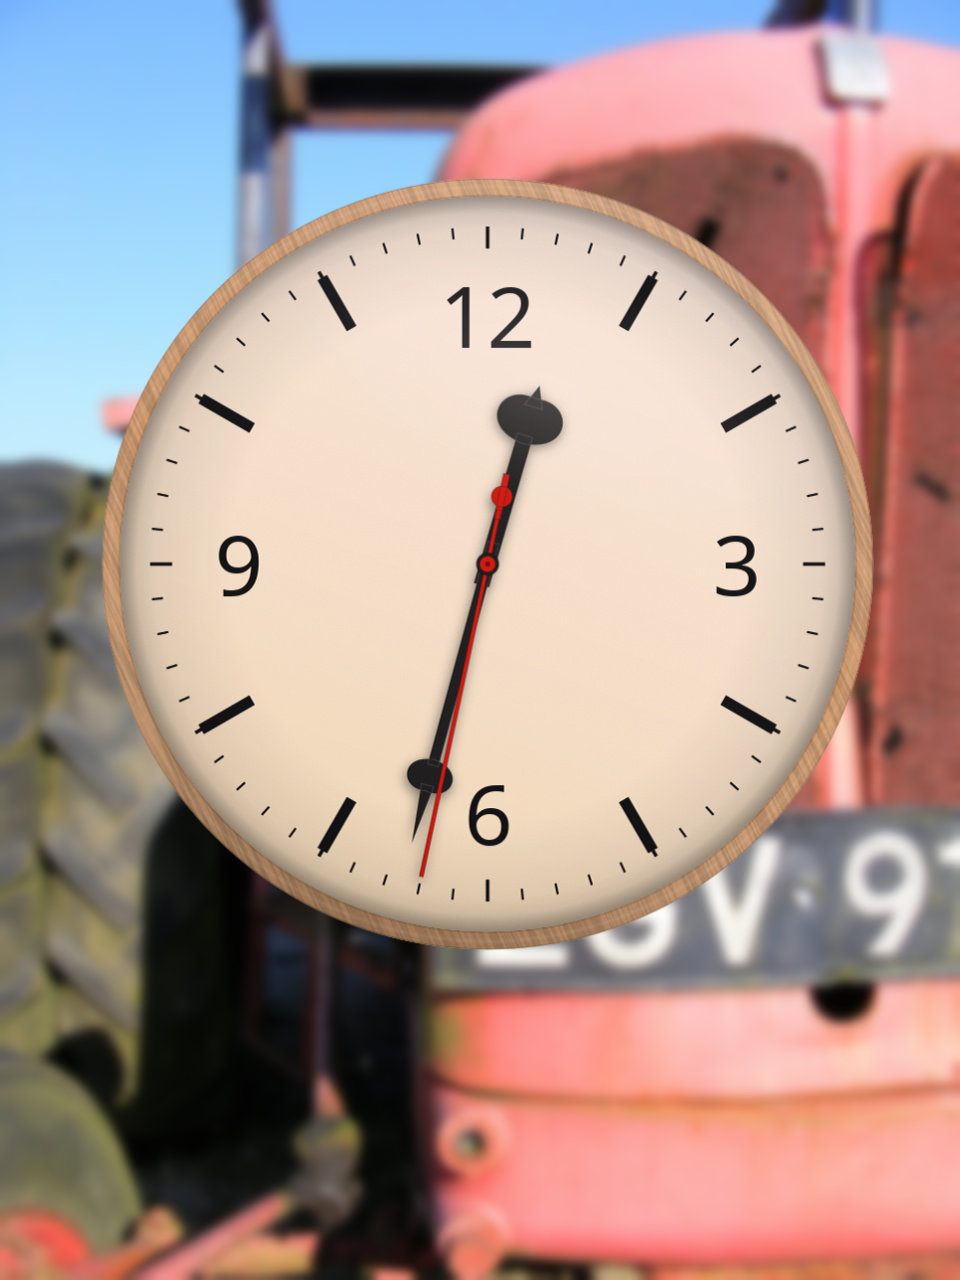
{"hour": 12, "minute": 32, "second": 32}
